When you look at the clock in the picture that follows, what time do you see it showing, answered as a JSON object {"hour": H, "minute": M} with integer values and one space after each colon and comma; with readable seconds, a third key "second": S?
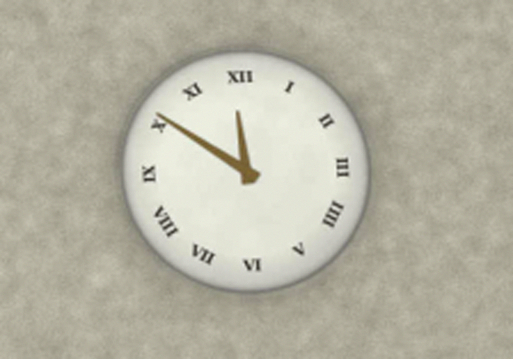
{"hour": 11, "minute": 51}
